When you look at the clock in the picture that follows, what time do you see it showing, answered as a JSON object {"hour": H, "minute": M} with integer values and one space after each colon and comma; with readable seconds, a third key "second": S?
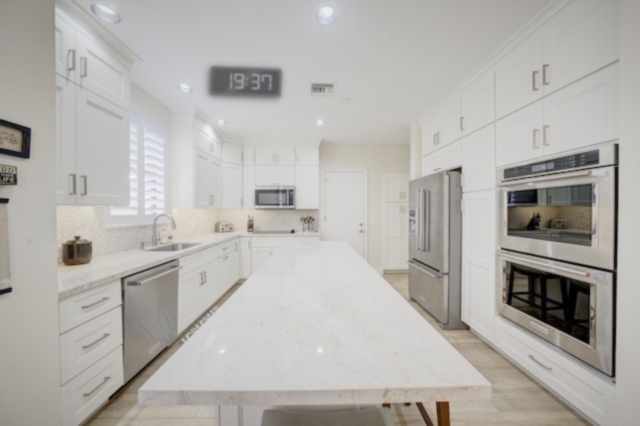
{"hour": 19, "minute": 37}
